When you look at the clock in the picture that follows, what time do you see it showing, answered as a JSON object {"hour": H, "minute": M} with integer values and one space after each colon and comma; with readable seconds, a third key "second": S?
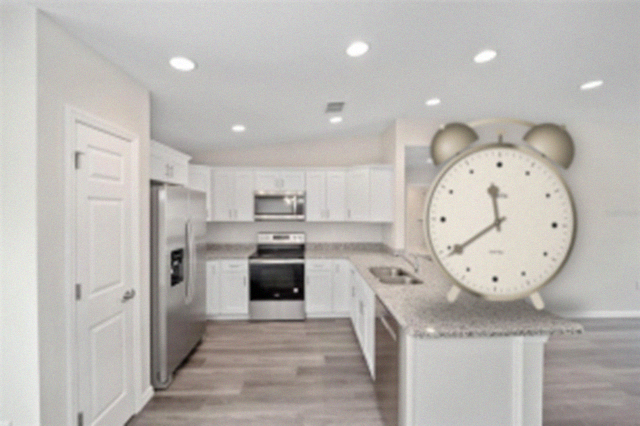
{"hour": 11, "minute": 39}
